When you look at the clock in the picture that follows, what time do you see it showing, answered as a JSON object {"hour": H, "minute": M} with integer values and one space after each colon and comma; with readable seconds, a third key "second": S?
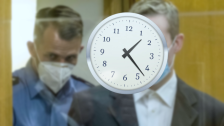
{"hour": 1, "minute": 23}
